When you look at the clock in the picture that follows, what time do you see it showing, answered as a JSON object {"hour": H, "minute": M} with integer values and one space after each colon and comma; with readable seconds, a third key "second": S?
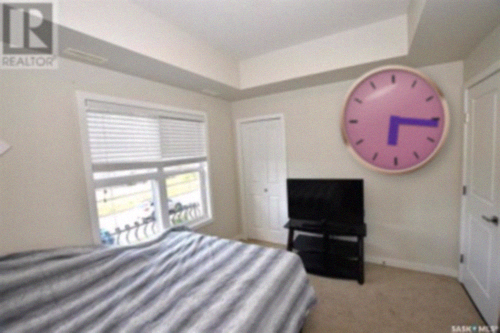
{"hour": 6, "minute": 16}
